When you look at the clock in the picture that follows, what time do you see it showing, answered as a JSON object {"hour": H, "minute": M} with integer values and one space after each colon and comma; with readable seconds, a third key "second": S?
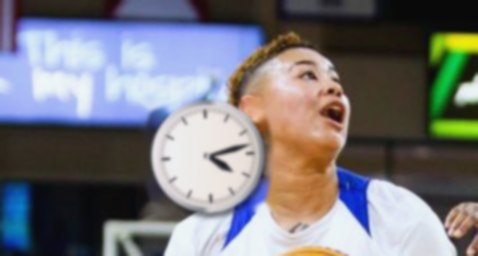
{"hour": 4, "minute": 13}
